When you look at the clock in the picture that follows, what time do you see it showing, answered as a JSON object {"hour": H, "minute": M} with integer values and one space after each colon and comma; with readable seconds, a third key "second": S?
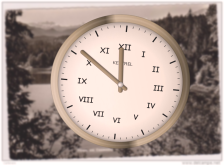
{"hour": 11, "minute": 51}
